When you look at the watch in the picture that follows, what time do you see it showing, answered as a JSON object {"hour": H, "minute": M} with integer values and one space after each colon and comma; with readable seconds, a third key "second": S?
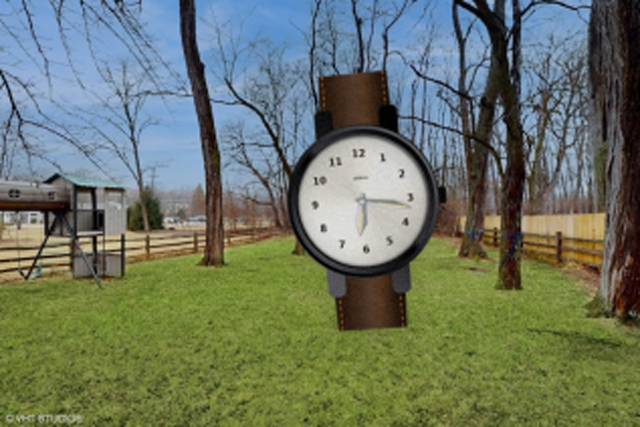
{"hour": 6, "minute": 17}
